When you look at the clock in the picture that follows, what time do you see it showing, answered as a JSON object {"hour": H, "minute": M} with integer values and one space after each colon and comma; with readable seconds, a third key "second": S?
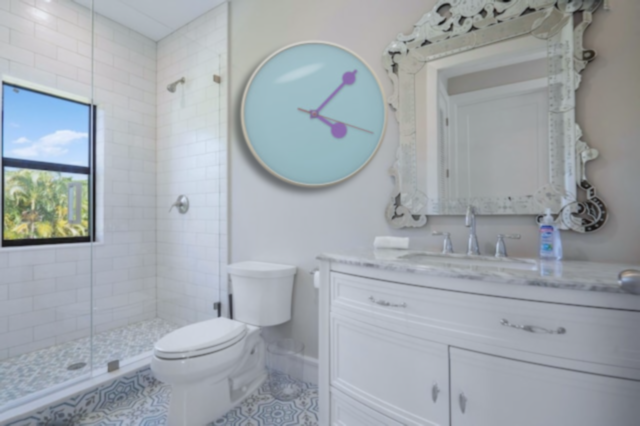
{"hour": 4, "minute": 7, "second": 18}
